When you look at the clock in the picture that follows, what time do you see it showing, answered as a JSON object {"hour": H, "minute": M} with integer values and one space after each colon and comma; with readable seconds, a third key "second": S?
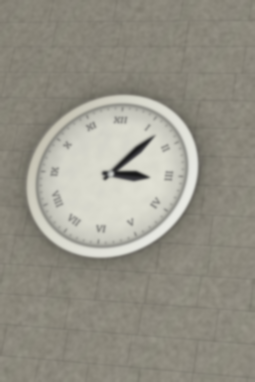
{"hour": 3, "minute": 7}
